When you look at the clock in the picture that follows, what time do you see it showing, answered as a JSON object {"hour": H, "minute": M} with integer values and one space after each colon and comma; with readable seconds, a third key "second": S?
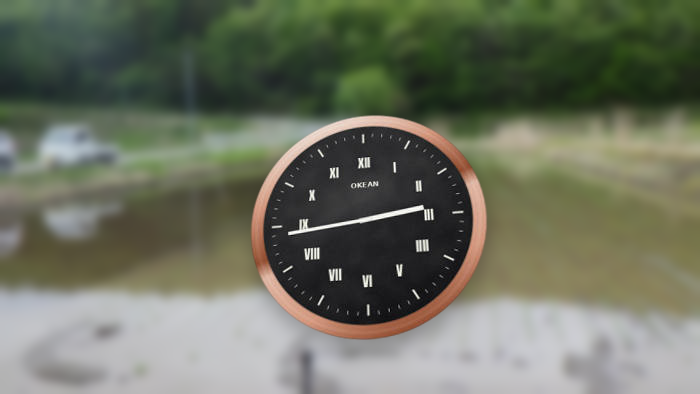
{"hour": 2, "minute": 44}
